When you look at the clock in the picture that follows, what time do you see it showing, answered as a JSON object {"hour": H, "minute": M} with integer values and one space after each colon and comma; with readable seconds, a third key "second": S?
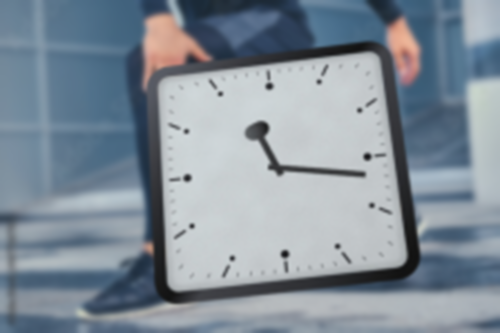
{"hour": 11, "minute": 17}
